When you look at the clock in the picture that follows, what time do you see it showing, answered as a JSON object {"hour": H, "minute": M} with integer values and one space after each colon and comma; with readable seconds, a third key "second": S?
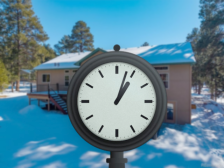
{"hour": 1, "minute": 3}
